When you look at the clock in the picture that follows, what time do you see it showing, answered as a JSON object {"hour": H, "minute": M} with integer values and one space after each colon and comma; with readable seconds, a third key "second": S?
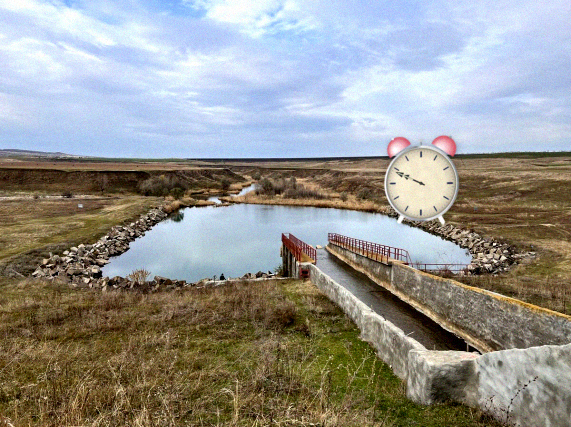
{"hour": 9, "minute": 49}
